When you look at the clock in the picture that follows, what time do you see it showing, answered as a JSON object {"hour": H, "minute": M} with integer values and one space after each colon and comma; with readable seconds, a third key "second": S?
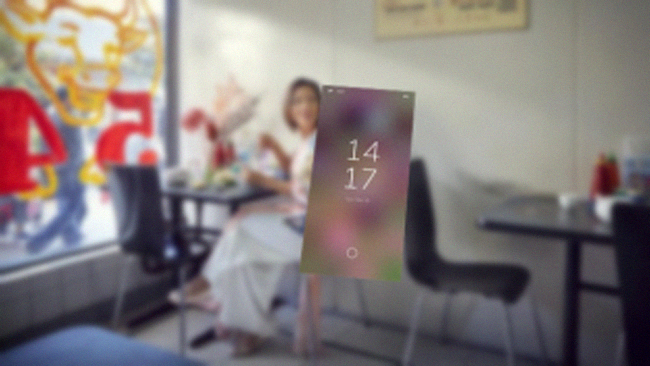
{"hour": 14, "minute": 17}
